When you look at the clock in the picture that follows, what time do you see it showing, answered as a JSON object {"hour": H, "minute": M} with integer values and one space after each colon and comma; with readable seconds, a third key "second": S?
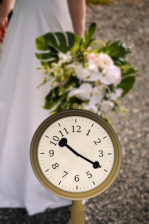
{"hour": 10, "minute": 20}
